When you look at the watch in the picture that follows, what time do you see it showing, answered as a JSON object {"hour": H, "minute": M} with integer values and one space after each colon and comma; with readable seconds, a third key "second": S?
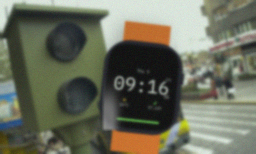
{"hour": 9, "minute": 16}
